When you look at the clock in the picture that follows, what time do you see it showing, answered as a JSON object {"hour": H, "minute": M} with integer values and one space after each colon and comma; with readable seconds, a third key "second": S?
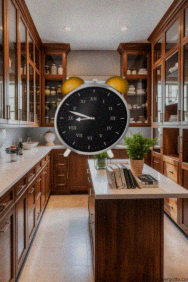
{"hour": 8, "minute": 48}
